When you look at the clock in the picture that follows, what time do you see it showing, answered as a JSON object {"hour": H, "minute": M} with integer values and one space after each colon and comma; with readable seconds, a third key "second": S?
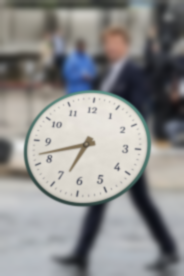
{"hour": 6, "minute": 42}
